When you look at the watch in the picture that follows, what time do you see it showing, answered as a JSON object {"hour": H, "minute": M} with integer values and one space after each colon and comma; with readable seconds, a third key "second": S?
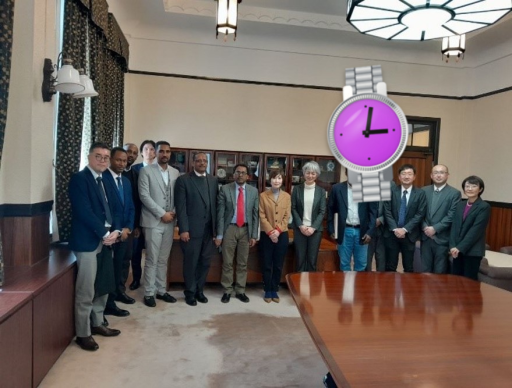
{"hour": 3, "minute": 2}
